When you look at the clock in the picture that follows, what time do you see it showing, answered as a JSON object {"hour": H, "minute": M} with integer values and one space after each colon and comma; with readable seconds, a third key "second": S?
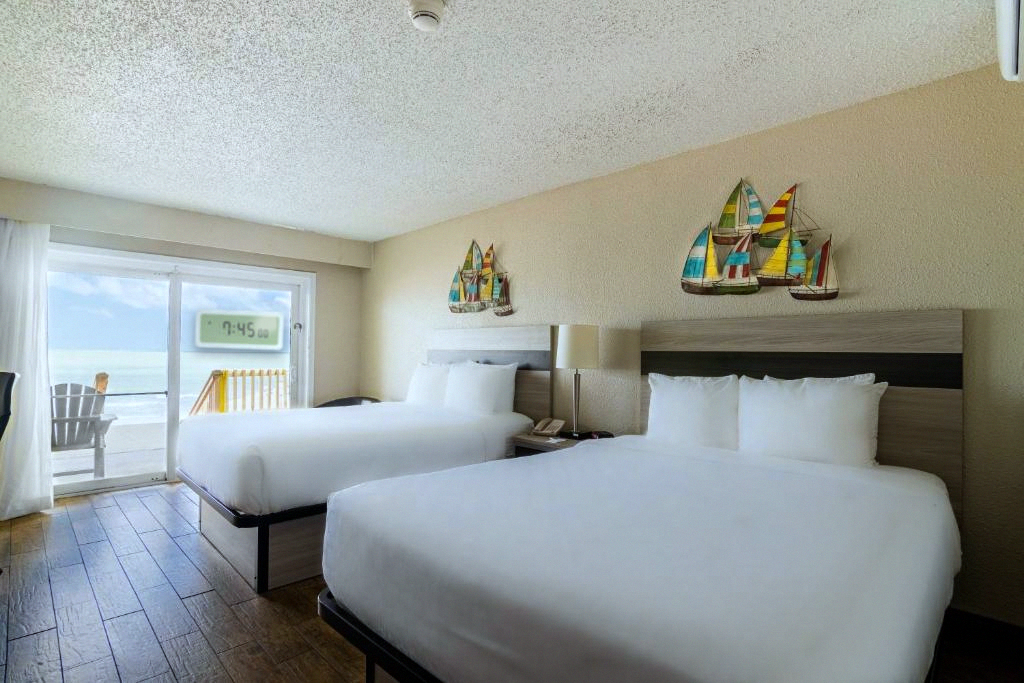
{"hour": 7, "minute": 45}
